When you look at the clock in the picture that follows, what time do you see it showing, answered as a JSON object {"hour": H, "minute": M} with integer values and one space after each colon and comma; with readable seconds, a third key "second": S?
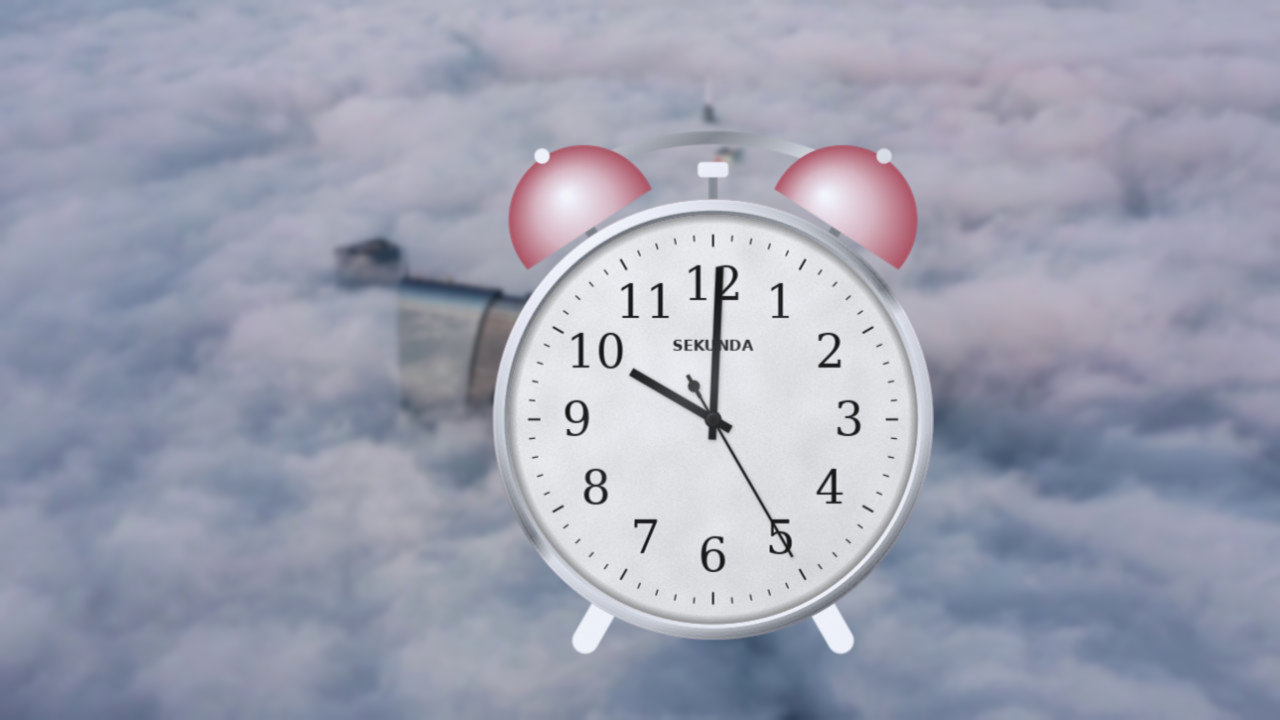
{"hour": 10, "minute": 0, "second": 25}
